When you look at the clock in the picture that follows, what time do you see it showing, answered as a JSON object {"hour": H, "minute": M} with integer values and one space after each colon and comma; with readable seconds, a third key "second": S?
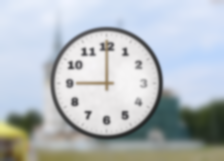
{"hour": 9, "minute": 0}
